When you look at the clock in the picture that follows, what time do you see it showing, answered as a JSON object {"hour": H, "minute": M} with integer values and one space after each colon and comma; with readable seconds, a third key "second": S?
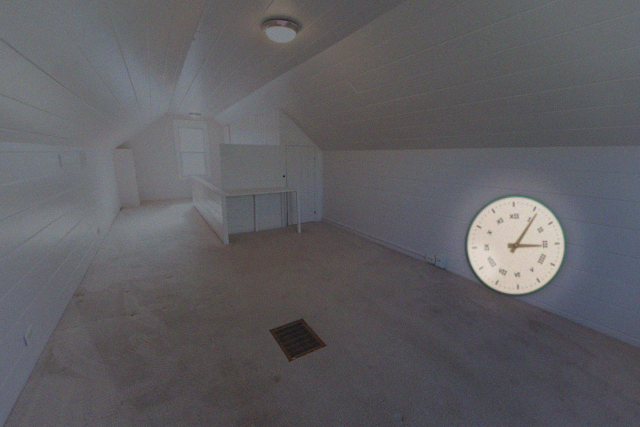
{"hour": 3, "minute": 6}
